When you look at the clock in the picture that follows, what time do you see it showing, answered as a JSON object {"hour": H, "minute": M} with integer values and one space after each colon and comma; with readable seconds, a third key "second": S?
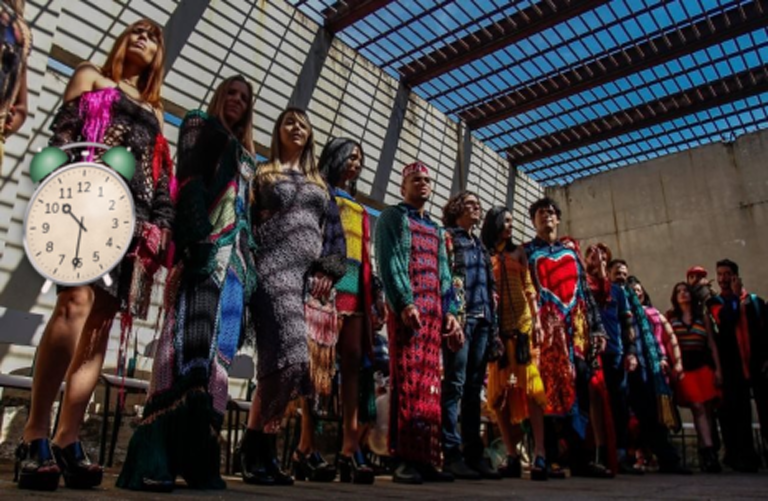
{"hour": 10, "minute": 31}
